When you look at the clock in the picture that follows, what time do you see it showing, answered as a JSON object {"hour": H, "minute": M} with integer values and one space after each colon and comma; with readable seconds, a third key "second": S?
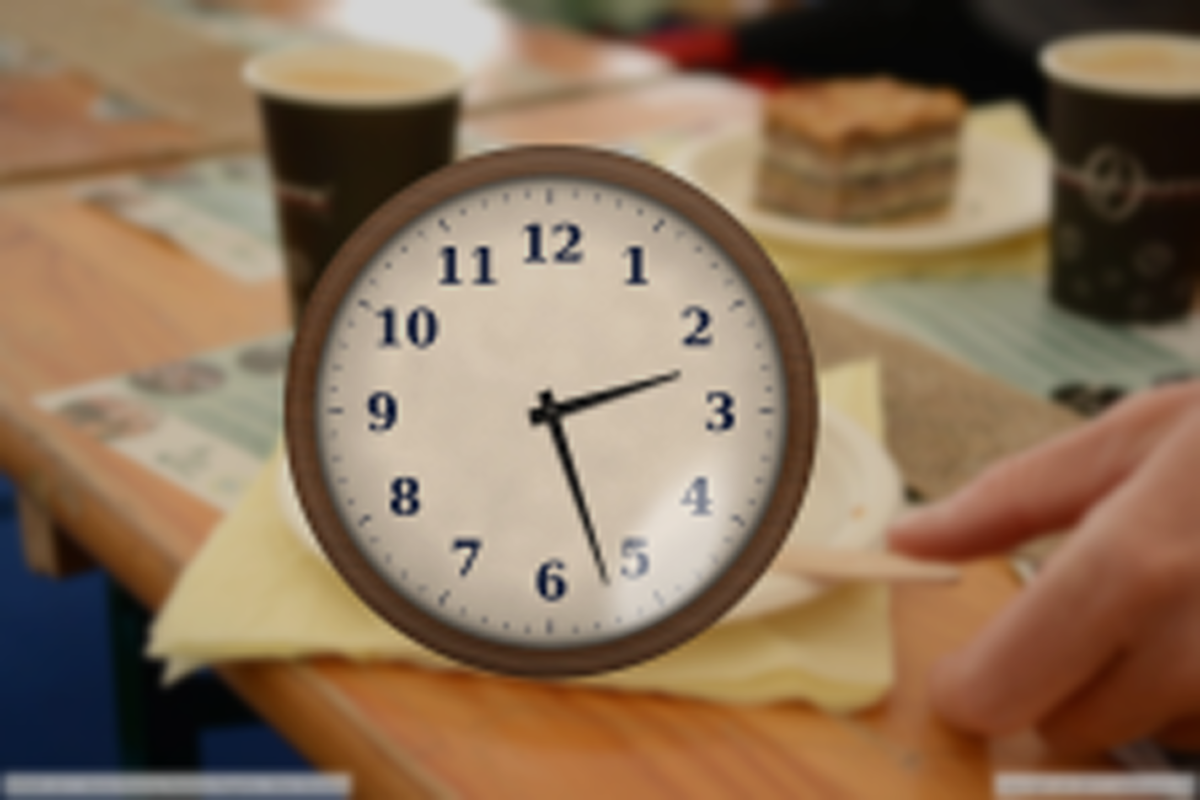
{"hour": 2, "minute": 27}
